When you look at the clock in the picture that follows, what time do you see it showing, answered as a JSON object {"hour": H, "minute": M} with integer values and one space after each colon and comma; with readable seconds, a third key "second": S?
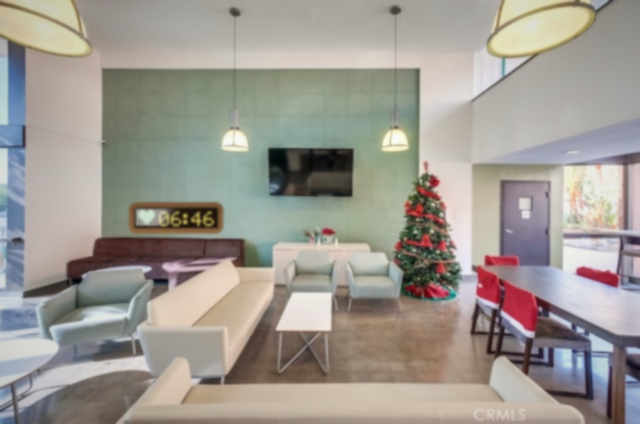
{"hour": 6, "minute": 46}
